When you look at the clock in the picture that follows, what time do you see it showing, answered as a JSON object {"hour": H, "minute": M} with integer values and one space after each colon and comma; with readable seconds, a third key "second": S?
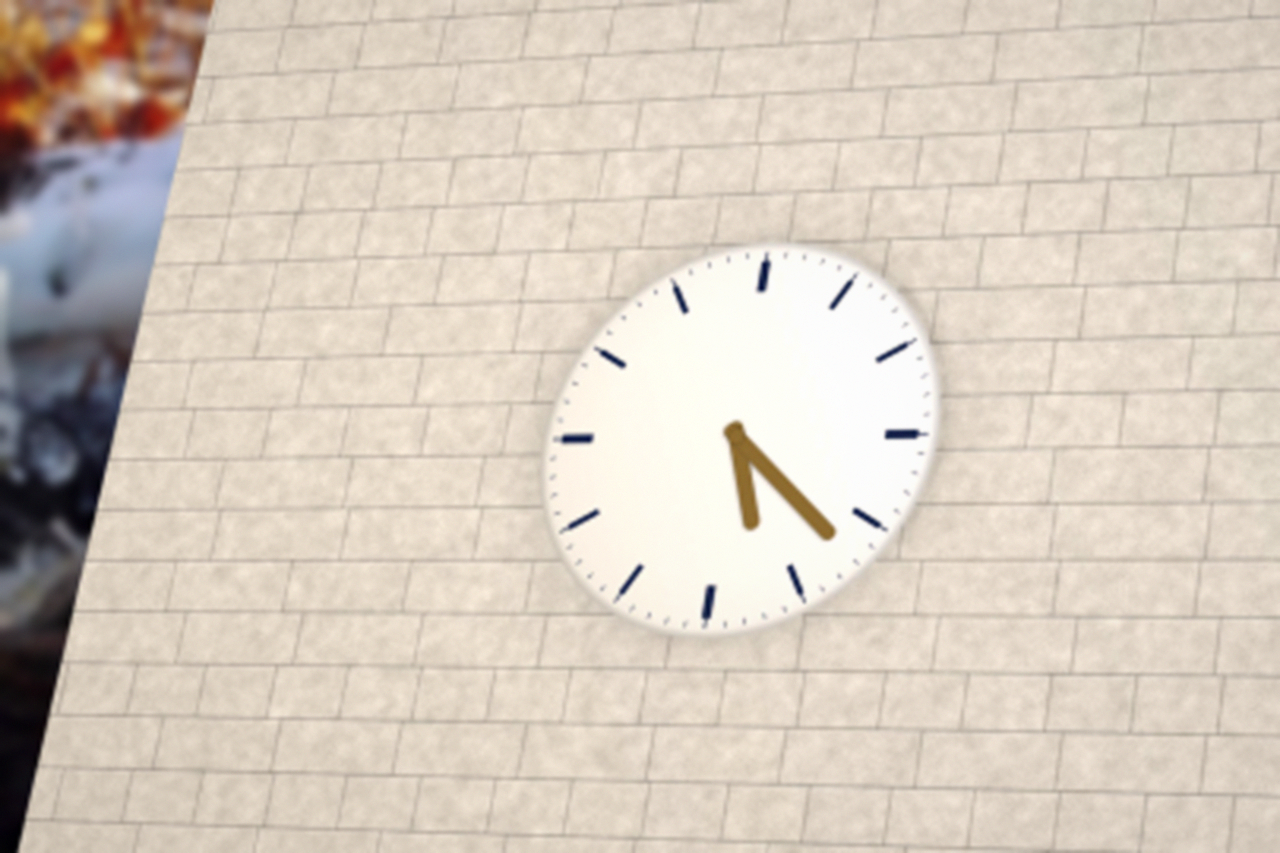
{"hour": 5, "minute": 22}
